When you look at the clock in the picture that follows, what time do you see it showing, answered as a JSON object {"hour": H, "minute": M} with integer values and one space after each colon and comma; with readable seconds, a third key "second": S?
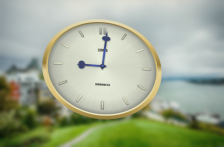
{"hour": 9, "minute": 1}
